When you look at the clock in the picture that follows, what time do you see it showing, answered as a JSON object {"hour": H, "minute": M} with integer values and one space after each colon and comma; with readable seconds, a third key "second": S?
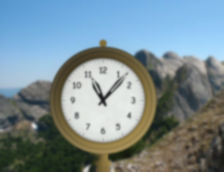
{"hour": 11, "minute": 7}
